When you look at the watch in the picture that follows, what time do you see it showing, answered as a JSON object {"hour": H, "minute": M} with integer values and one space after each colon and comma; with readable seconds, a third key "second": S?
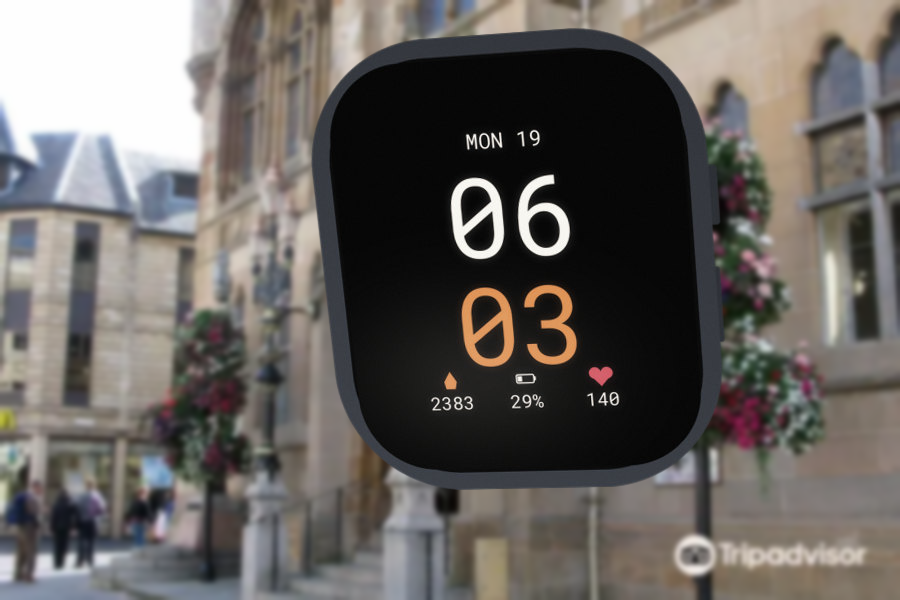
{"hour": 6, "minute": 3}
